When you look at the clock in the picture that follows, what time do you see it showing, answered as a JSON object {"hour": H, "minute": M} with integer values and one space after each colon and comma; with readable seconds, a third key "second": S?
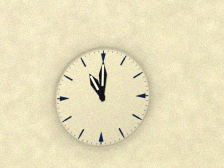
{"hour": 11, "minute": 0}
